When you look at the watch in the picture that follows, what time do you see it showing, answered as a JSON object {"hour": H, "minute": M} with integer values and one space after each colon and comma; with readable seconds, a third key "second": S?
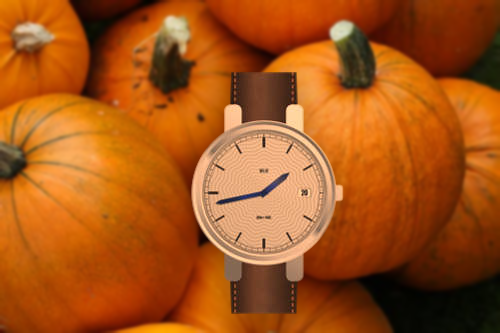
{"hour": 1, "minute": 43}
